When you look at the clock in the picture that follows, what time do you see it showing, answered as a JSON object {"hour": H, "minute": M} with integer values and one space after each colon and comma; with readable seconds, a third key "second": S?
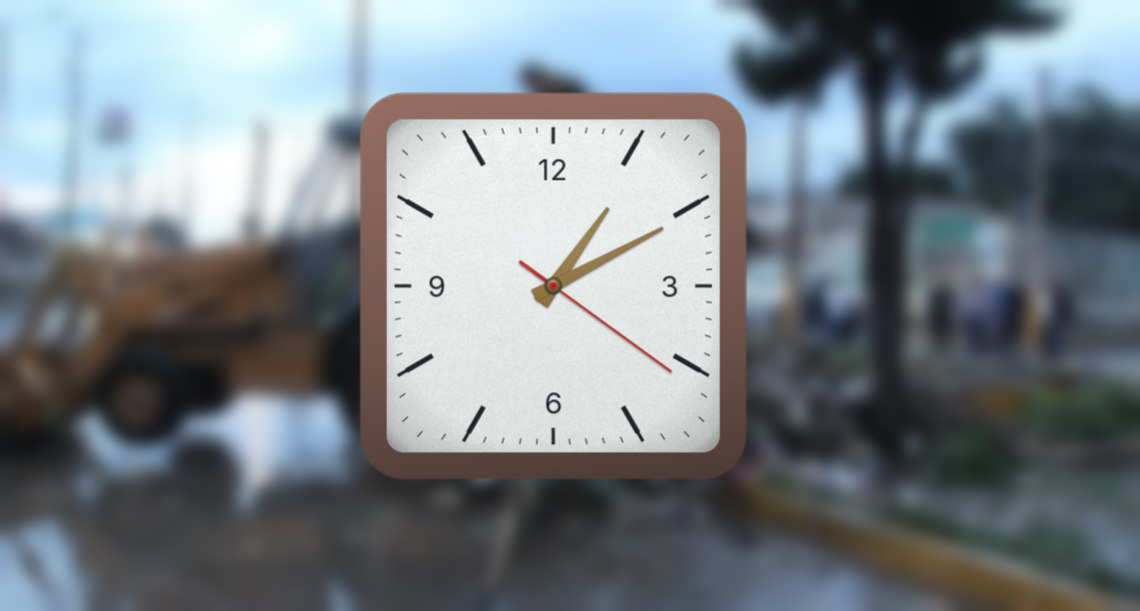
{"hour": 1, "minute": 10, "second": 21}
